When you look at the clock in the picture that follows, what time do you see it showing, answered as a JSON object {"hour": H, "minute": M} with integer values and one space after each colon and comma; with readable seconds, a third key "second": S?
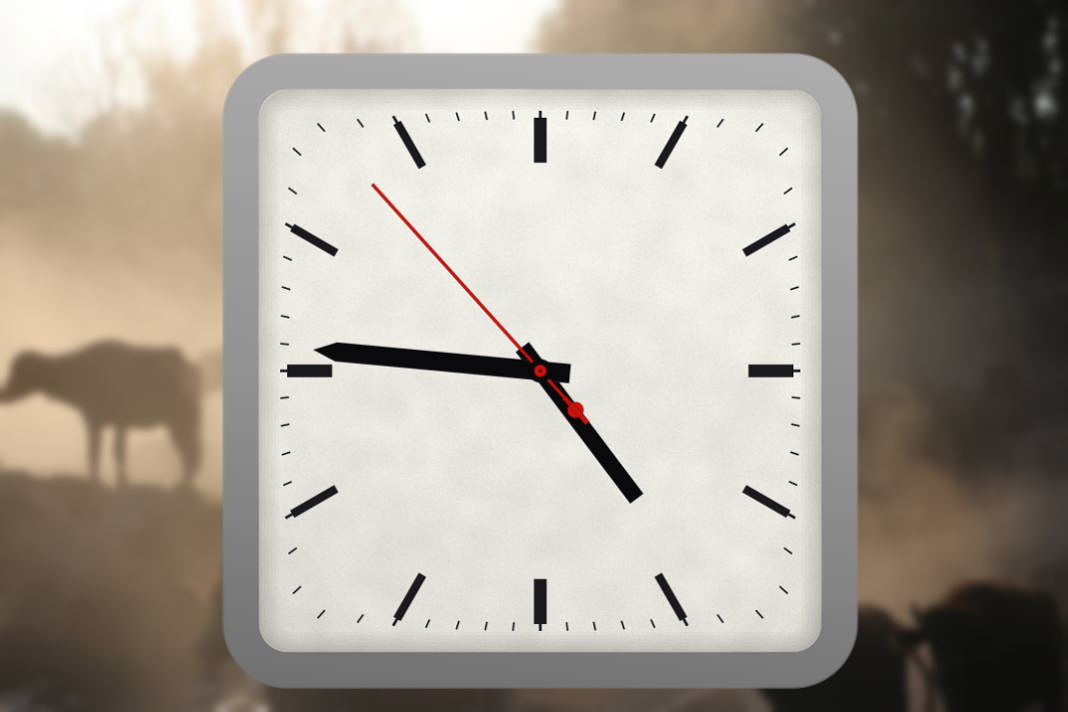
{"hour": 4, "minute": 45, "second": 53}
